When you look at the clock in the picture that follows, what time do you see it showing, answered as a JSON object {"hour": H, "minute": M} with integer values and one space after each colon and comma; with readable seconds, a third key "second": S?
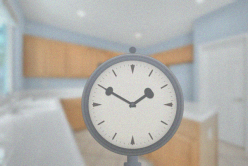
{"hour": 1, "minute": 50}
